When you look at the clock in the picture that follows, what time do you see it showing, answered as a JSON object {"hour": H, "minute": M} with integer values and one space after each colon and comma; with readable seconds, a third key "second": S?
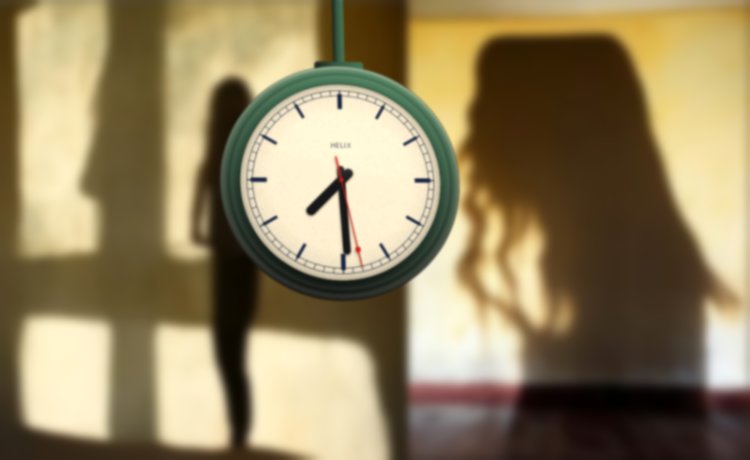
{"hour": 7, "minute": 29, "second": 28}
